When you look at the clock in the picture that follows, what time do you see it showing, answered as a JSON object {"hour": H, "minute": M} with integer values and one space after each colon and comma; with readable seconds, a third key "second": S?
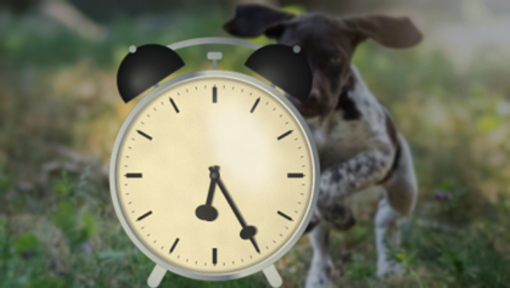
{"hour": 6, "minute": 25}
